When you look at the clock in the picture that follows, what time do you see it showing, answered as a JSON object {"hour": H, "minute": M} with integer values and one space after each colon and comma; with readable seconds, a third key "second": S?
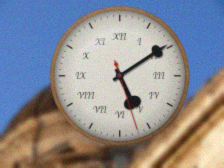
{"hour": 5, "minute": 9, "second": 27}
